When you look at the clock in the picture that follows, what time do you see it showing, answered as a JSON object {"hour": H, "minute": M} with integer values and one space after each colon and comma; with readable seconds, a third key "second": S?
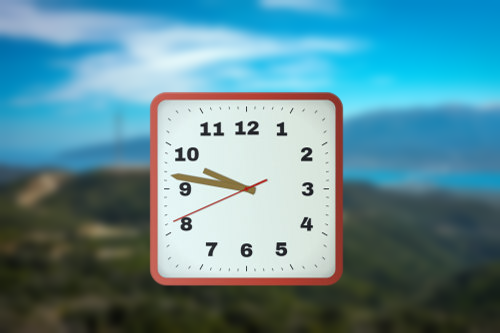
{"hour": 9, "minute": 46, "second": 41}
